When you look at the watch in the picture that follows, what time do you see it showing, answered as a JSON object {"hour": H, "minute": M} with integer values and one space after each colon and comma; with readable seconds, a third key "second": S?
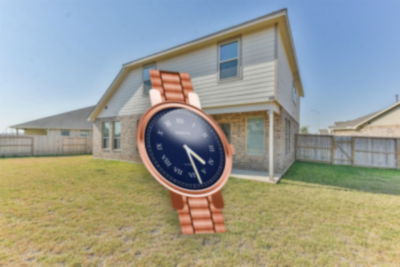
{"hour": 4, "minute": 28}
